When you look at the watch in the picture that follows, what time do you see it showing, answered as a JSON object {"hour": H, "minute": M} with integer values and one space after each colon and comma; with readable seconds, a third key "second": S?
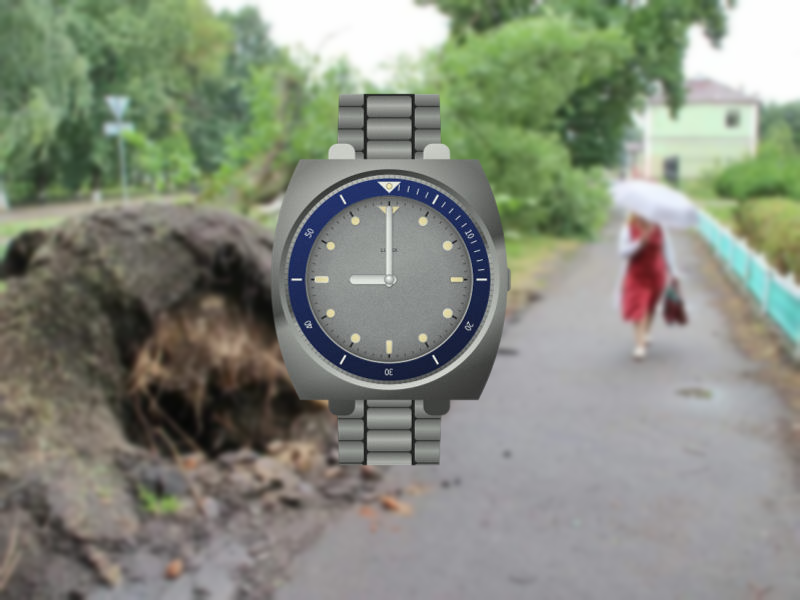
{"hour": 9, "minute": 0}
